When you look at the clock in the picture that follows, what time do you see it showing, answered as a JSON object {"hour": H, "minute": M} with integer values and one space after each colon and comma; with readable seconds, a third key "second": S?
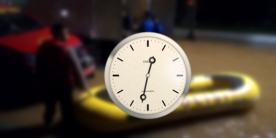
{"hour": 12, "minute": 32}
